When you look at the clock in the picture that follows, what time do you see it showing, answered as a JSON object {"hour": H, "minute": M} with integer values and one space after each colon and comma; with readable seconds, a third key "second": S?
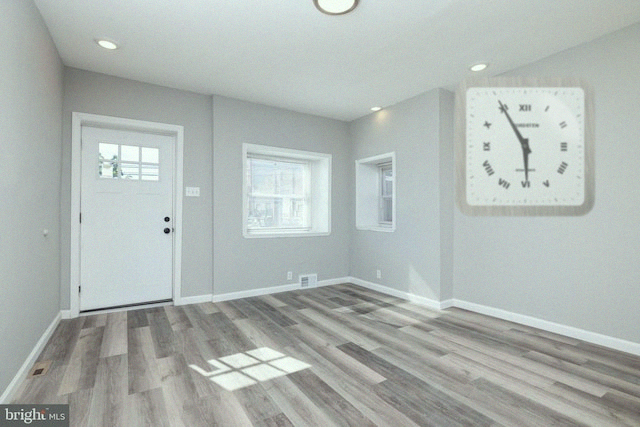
{"hour": 5, "minute": 55}
